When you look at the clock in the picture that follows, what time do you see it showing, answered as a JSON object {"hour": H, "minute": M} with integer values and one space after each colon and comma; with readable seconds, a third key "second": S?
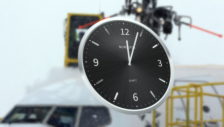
{"hour": 12, "minute": 4}
